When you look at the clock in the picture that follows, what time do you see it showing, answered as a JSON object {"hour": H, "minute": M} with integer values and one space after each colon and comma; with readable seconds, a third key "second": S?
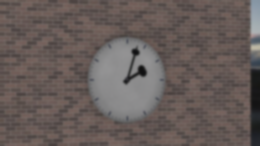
{"hour": 2, "minute": 3}
